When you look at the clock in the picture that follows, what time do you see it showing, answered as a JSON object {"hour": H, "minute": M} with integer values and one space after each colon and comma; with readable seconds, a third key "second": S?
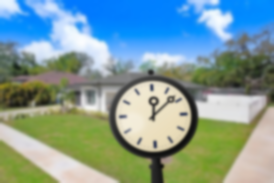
{"hour": 12, "minute": 8}
